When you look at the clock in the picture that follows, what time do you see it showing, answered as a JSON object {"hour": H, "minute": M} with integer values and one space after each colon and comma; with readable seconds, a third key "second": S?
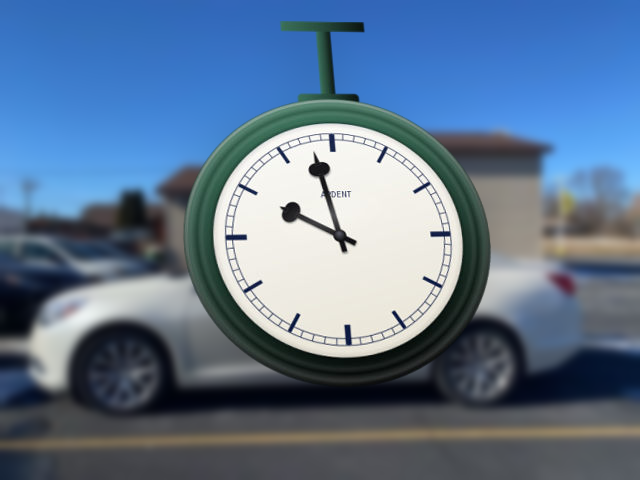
{"hour": 9, "minute": 58}
